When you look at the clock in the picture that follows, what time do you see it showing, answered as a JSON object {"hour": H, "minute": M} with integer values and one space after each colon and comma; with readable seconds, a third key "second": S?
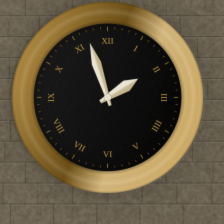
{"hour": 1, "minute": 57}
